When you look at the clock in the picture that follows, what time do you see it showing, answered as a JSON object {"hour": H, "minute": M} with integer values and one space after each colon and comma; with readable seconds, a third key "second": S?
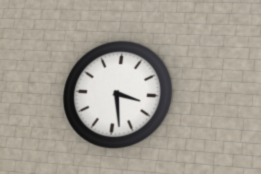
{"hour": 3, "minute": 28}
